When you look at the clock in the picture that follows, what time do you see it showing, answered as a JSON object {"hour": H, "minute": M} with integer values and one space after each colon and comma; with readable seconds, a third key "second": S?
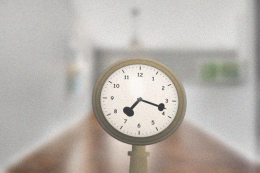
{"hour": 7, "minute": 18}
